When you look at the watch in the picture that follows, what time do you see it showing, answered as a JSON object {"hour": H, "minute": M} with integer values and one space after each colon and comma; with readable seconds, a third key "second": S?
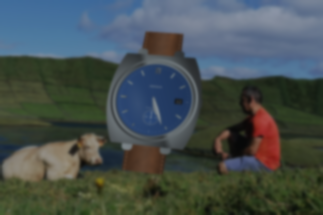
{"hour": 5, "minute": 26}
